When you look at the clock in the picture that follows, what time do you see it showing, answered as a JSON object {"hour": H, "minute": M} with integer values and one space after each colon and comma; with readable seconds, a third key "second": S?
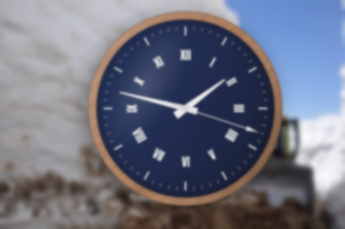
{"hour": 1, "minute": 47, "second": 18}
